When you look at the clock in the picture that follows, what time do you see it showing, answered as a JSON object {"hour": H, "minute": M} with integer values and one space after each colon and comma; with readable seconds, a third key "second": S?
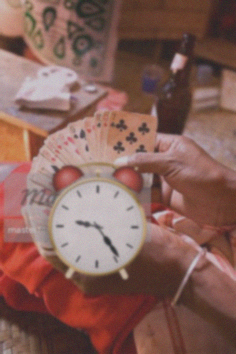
{"hour": 9, "minute": 24}
